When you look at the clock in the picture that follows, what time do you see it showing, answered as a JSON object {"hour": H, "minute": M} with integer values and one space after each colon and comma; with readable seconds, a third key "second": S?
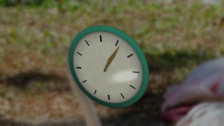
{"hour": 1, "minute": 6}
